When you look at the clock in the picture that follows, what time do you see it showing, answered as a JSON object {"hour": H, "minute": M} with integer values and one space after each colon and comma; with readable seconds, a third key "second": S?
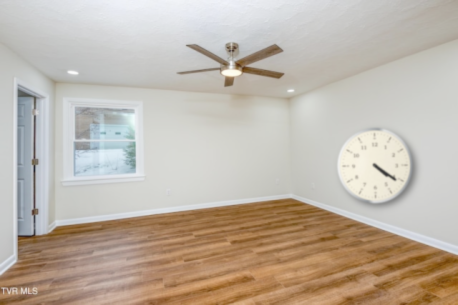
{"hour": 4, "minute": 21}
